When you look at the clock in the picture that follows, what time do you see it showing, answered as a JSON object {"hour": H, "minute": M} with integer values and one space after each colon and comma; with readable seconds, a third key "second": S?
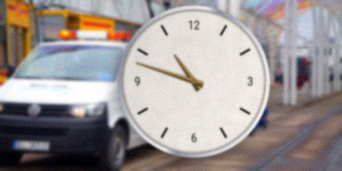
{"hour": 10, "minute": 48}
